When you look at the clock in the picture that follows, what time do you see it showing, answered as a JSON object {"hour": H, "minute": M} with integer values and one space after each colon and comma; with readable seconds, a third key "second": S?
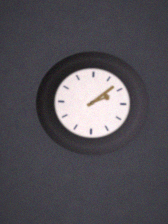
{"hour": 2, "minute": 8}
